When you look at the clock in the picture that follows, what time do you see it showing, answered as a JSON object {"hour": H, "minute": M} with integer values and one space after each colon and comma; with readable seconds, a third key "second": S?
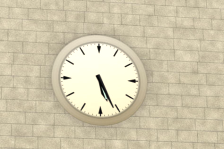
{"hour": 5, "minute": 26}
